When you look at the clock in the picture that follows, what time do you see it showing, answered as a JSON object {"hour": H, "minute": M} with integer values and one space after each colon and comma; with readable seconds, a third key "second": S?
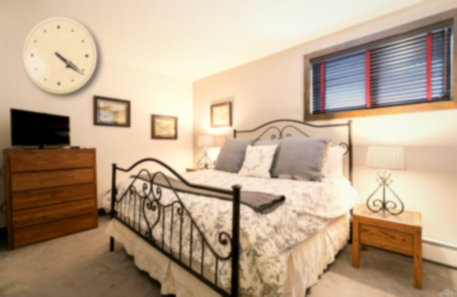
{"hour": 4, "minute": 21}
